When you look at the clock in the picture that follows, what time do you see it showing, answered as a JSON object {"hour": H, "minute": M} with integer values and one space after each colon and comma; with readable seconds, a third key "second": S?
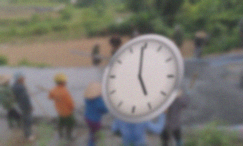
{"hour": 4, "minute": 59}
